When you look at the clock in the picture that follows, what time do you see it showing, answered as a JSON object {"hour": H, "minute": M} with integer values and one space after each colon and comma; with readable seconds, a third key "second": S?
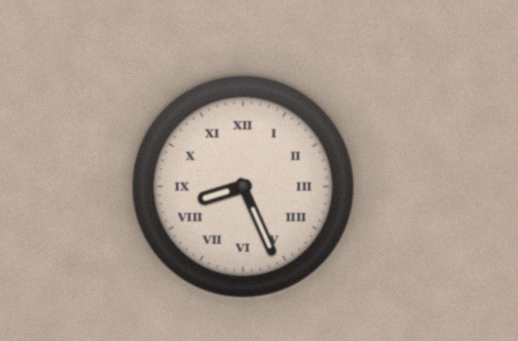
{"hour": 8, "minute": 26}
